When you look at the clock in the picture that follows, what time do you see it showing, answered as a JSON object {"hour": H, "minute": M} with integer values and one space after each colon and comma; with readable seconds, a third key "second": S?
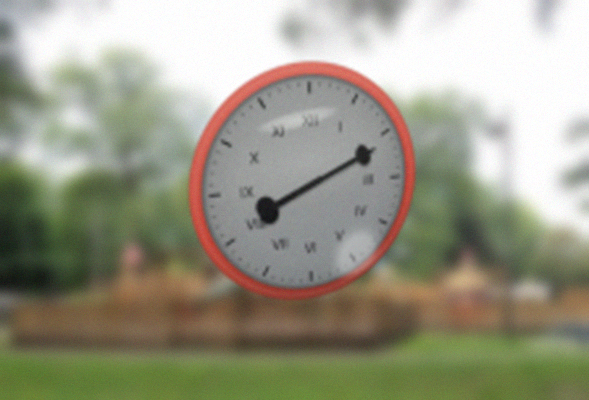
{"hour": 8, "minute": 11}
